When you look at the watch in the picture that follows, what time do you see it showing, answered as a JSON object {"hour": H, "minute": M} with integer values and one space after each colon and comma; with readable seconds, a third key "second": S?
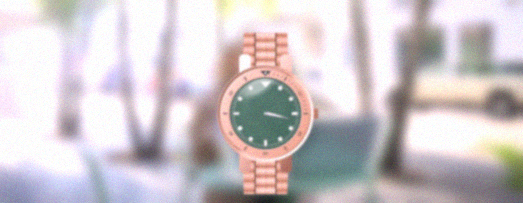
{"hour": 3, "minute": 17}
